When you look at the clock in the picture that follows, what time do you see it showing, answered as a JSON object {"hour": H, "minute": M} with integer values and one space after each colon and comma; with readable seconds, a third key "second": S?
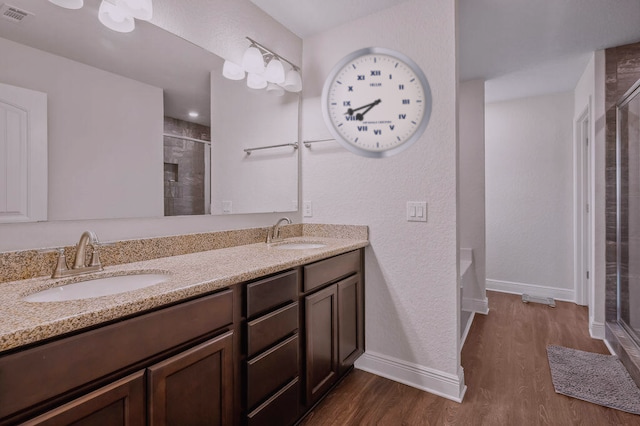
{"hour": 7, "minute": 42}
